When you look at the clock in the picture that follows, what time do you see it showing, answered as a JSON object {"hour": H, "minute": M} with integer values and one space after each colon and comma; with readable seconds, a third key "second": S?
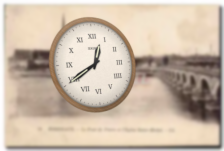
{"hour": 12, "minute": 40}
